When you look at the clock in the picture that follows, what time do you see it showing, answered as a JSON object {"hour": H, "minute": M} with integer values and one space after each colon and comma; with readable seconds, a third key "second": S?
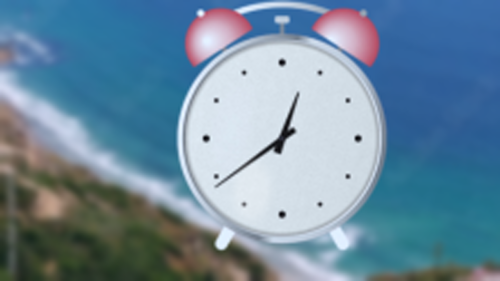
{"hour": 12, "minute": 39}
